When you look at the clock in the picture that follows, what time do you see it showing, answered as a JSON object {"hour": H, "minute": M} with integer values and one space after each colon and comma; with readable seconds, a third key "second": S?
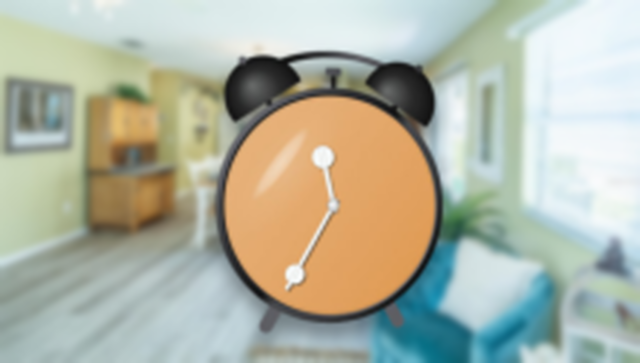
{"hour": 11, "minute": 35}
